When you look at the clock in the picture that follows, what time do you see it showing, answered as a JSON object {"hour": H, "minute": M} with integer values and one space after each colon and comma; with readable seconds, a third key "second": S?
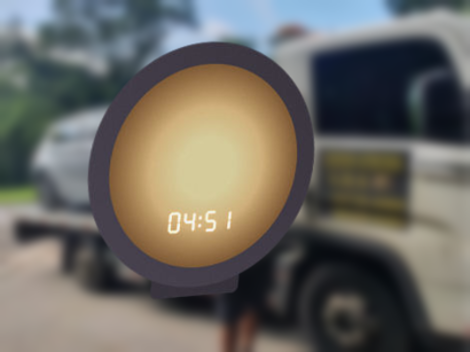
{"hour": 4, "minute": 51}
